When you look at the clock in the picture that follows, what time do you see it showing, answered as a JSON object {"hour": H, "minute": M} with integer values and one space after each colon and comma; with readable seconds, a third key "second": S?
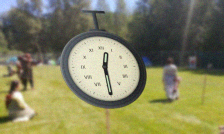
{"hour": 12, "minute": 30}
